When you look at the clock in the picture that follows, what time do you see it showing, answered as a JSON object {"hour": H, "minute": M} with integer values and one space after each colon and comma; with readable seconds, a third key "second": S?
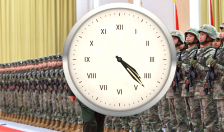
{"hour": 4, "minute": 23}
